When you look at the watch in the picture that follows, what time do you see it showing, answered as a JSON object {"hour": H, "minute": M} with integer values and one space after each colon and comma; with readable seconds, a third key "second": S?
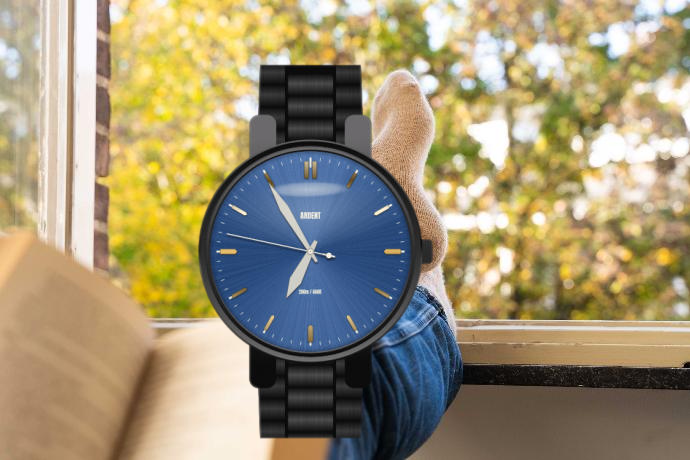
{"hour": 6, "minute": 54, "second": 47}
